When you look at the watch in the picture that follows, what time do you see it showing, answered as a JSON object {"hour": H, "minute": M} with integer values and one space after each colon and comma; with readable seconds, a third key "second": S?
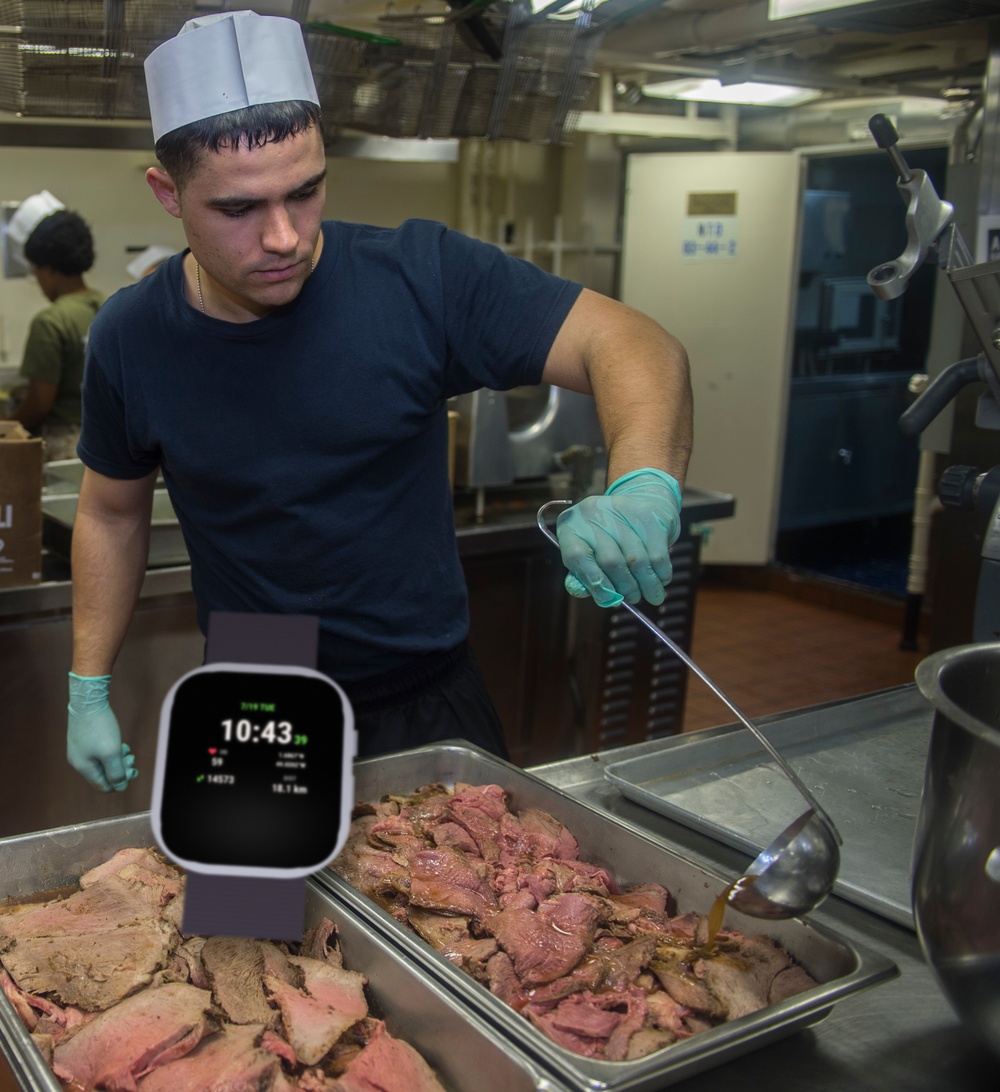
{"hour": 10, "minute": 43, "second": 39}
